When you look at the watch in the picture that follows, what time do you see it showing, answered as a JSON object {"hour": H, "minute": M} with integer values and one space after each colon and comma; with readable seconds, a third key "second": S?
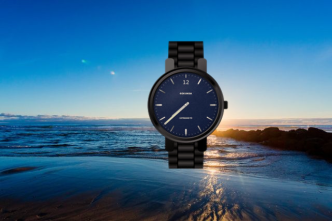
{"hour": 7, "minute": 38}
